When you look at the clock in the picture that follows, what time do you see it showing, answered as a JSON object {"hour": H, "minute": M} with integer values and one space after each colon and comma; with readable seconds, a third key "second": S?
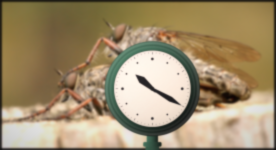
{"hour": 10, "minute": 20}
